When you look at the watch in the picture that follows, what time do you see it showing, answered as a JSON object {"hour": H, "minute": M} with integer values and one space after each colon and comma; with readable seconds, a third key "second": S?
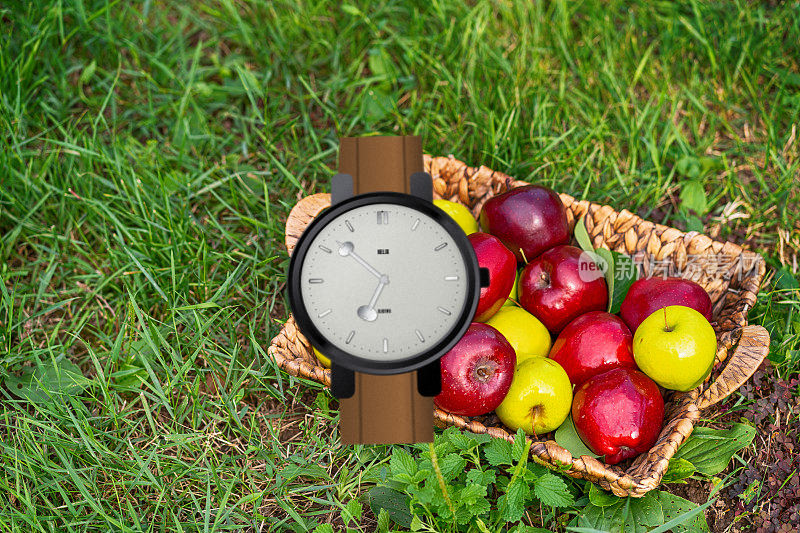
{"hour": 6, "minute": 52}
